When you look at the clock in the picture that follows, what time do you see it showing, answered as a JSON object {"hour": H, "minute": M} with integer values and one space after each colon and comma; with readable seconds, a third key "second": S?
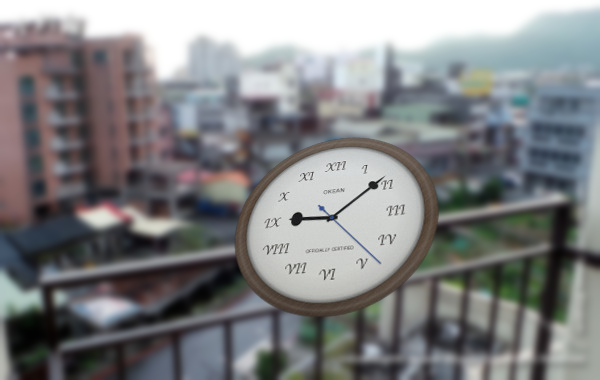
{"hour": 9, "minute": 8, "second": 23}
